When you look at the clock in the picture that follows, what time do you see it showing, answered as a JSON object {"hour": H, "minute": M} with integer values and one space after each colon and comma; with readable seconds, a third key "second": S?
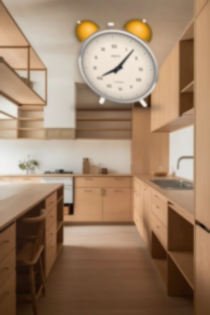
{"hour": 8, "minute": 7}
